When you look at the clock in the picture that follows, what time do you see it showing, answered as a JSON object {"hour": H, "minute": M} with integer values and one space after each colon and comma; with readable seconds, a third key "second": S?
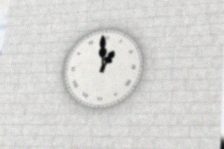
{"hour": 12, "minute": 59}
